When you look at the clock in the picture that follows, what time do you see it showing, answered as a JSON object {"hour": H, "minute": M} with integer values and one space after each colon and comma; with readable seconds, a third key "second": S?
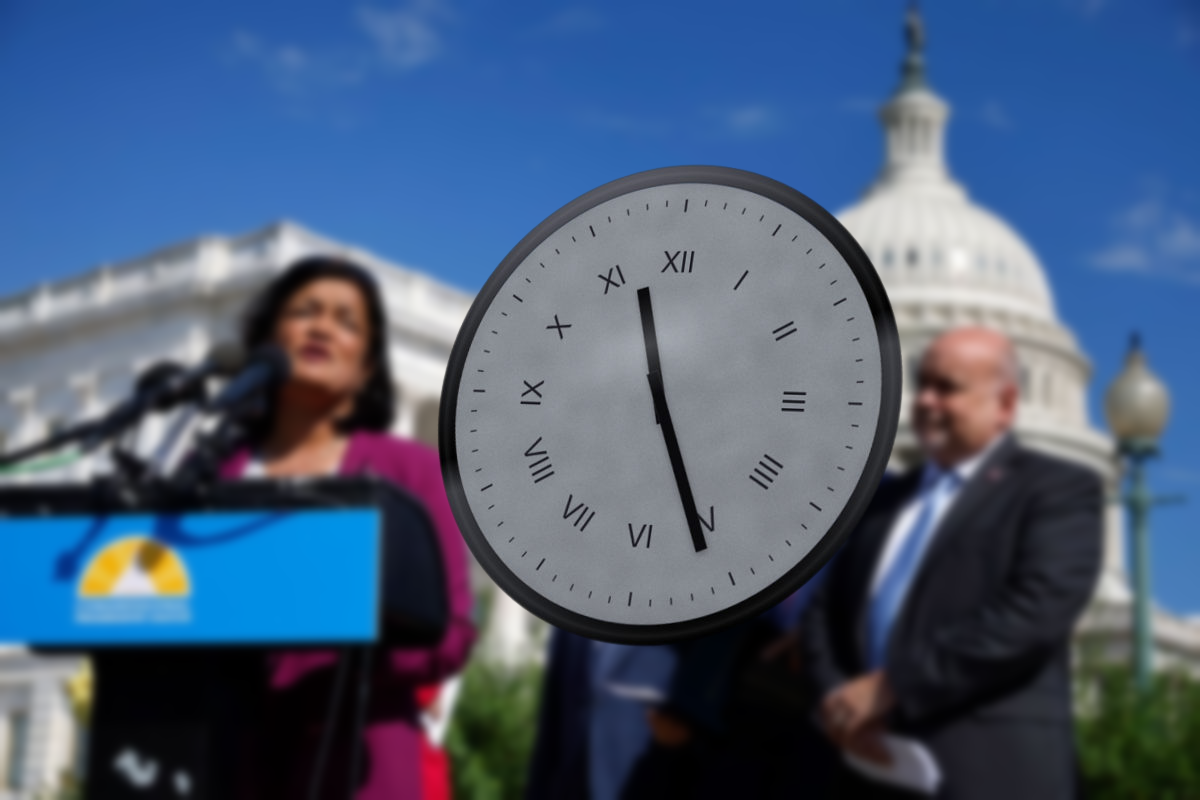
{"hour": 11, "minute": 26}
